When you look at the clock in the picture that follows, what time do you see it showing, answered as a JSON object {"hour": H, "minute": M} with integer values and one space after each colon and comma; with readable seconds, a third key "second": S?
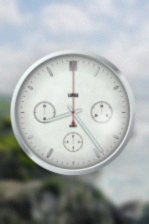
{"hour": 8, "minute": 24}
